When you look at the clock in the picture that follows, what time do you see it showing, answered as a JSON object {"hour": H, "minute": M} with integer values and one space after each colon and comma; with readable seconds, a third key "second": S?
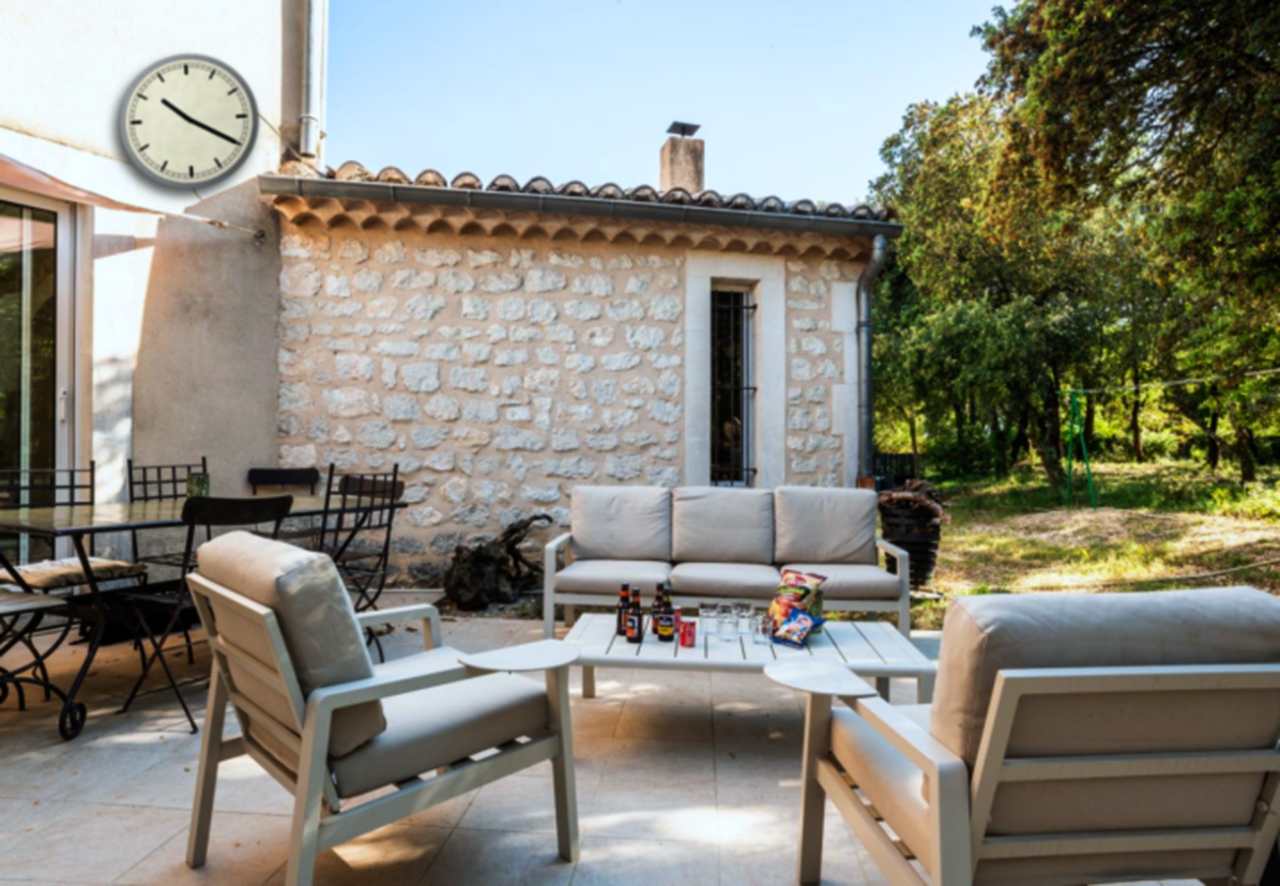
{"hour": 10, "minute": 20}
